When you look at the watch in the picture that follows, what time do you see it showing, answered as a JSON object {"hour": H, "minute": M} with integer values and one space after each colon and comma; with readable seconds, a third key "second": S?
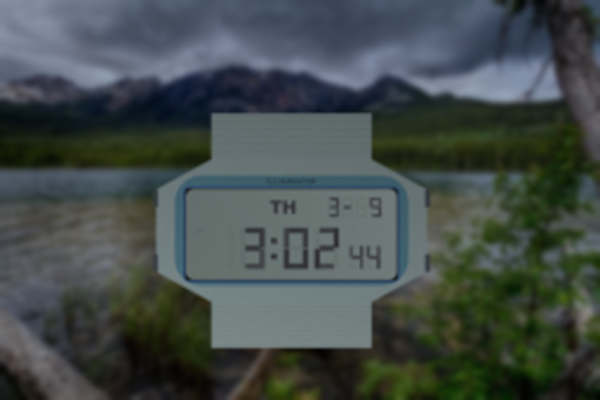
{"hour": 3, "minute": 2, "second": 44}
